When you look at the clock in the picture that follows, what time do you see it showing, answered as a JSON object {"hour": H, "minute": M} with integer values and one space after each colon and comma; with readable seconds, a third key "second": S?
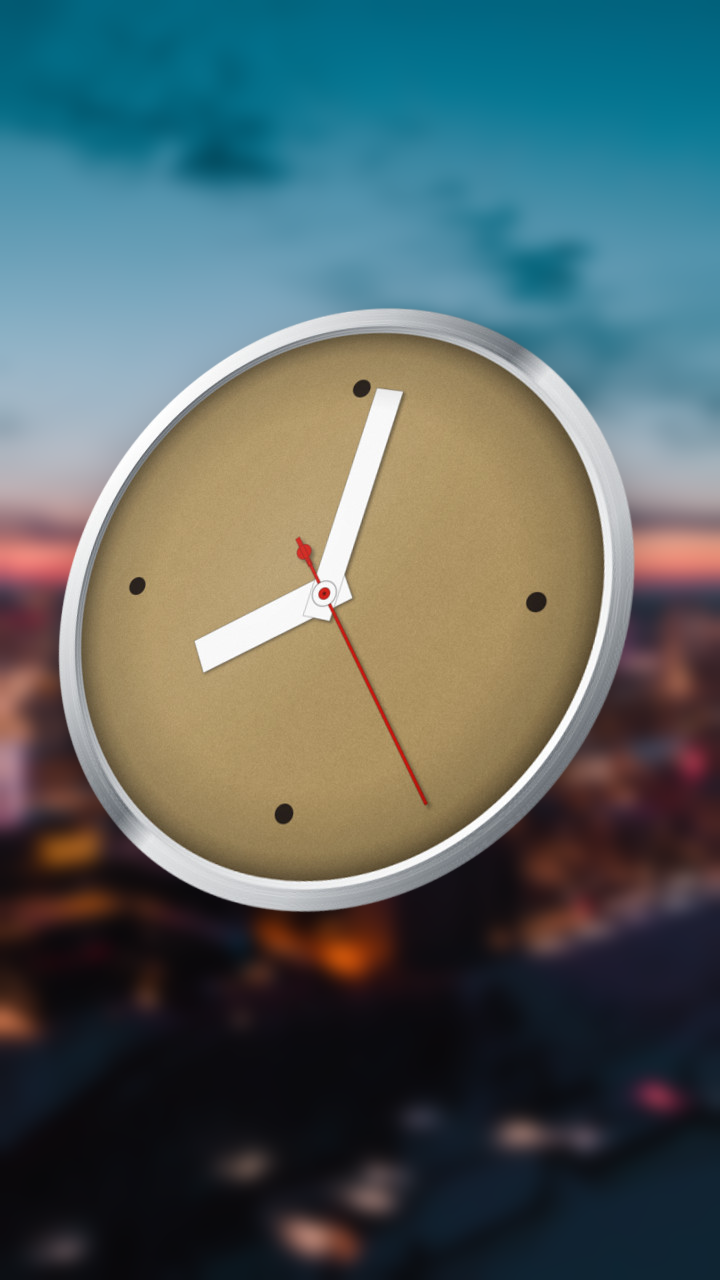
{"hour": 8, "minute": 1, "second": 24}
